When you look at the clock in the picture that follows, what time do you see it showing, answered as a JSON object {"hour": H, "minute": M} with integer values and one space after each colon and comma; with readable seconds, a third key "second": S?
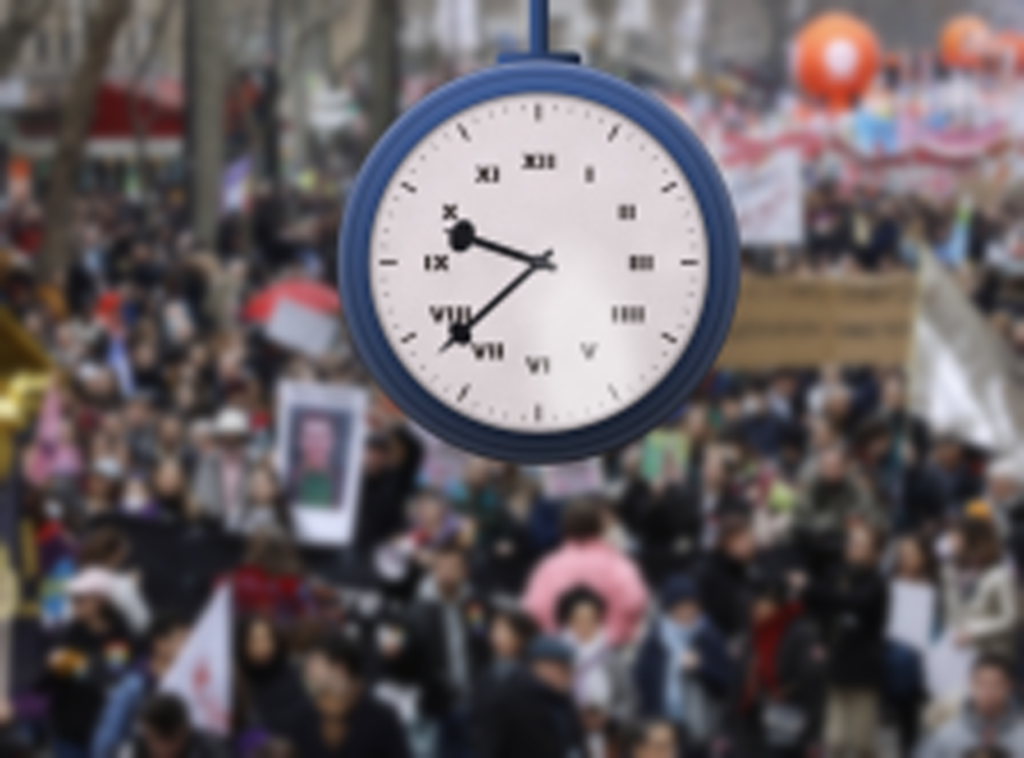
{"hour": 9, "minute": 38}
